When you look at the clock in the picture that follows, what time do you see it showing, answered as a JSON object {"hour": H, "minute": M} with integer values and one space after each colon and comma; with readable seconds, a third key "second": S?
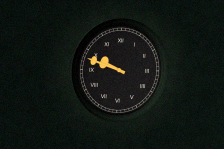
{"hour": 9, "minute": 48}
